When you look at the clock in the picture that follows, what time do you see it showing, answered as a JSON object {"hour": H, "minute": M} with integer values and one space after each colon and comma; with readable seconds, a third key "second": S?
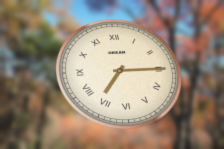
{"hour": 7, "minute": 15}
